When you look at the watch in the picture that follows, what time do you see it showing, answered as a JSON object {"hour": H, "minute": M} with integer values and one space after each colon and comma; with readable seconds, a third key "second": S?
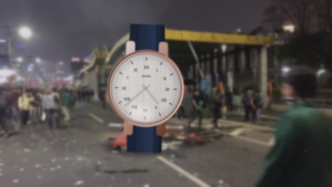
{"hour": 4, "minute": 38}
